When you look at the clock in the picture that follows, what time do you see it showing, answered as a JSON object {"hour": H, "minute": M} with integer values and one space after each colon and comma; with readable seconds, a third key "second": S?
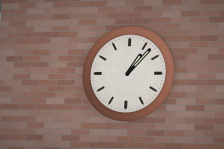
{"hour": 1, "minute": 7}
